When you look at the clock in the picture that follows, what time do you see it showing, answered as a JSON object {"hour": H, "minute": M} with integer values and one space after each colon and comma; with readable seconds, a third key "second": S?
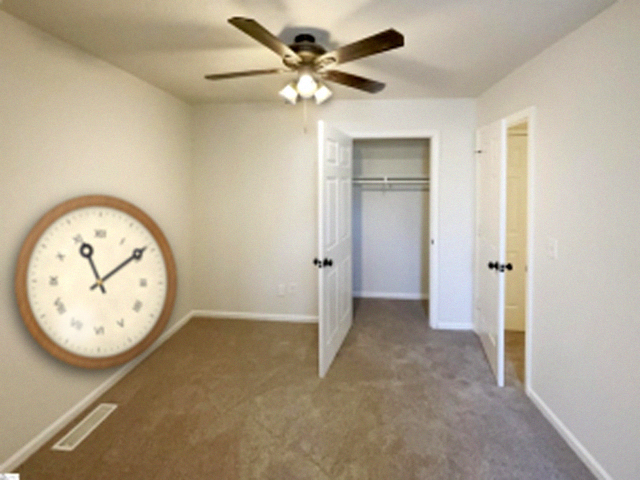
{"hour": 11, "minute": 9}
